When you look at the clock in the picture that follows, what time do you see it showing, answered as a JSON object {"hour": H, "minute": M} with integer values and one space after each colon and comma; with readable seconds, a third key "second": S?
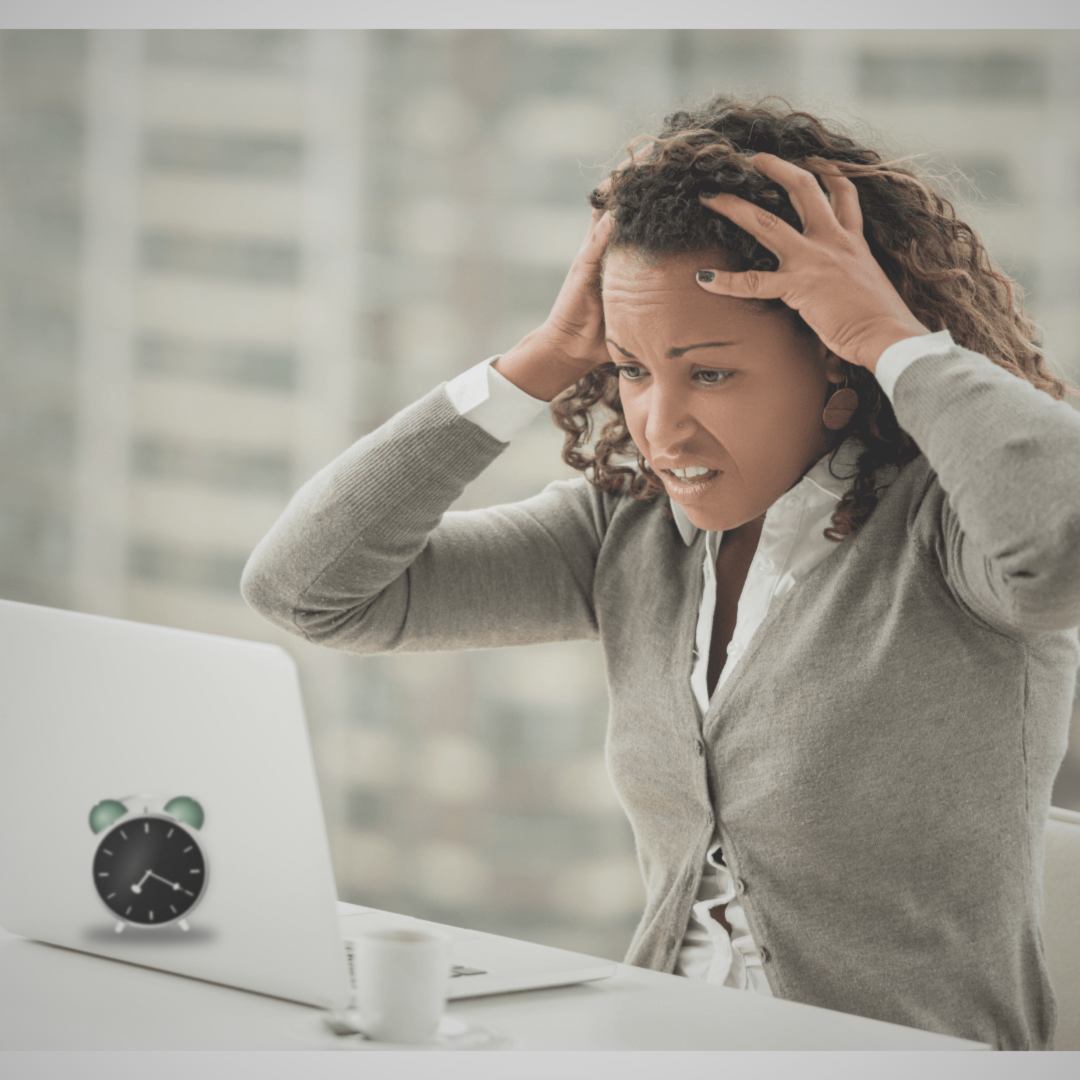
{"hour": 7, "minute": 20}
